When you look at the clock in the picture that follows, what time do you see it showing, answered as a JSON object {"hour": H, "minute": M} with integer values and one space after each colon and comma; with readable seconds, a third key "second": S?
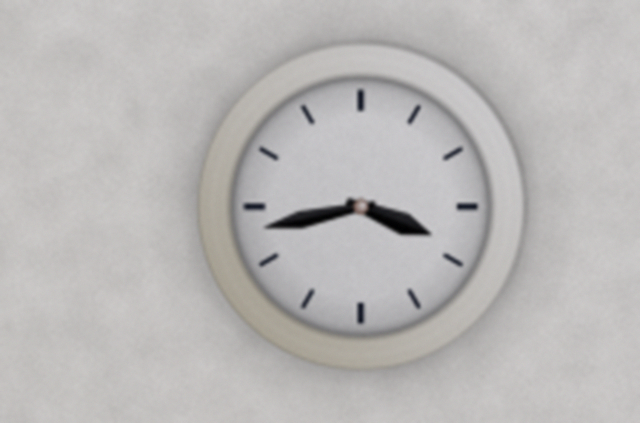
{"hour": 3, "minute": 43}
